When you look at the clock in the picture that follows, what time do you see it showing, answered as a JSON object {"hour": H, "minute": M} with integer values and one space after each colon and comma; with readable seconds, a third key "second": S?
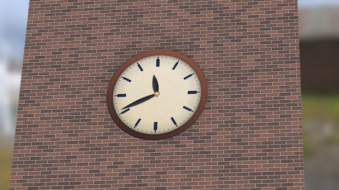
{"hour": 11, "minute": 41}
